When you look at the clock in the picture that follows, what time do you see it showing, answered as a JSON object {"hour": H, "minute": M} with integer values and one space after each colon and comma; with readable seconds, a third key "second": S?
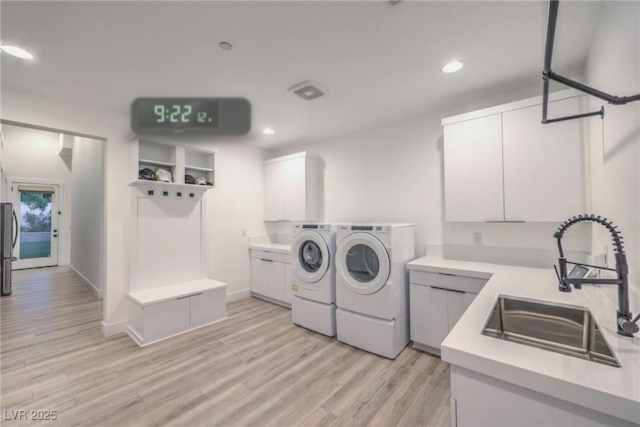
{"hour": 9, "minute": 22}
